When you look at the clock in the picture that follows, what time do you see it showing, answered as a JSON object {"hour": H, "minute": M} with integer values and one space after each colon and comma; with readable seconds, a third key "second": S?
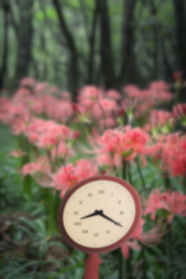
{"hour": 8, "minute": 20}
